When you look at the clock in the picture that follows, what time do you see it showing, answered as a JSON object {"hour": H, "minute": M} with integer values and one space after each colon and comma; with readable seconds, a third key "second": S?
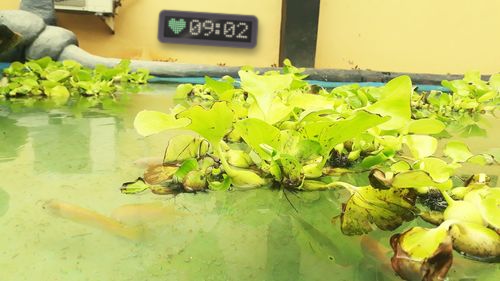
{"hour": 9, "minute": 2}
